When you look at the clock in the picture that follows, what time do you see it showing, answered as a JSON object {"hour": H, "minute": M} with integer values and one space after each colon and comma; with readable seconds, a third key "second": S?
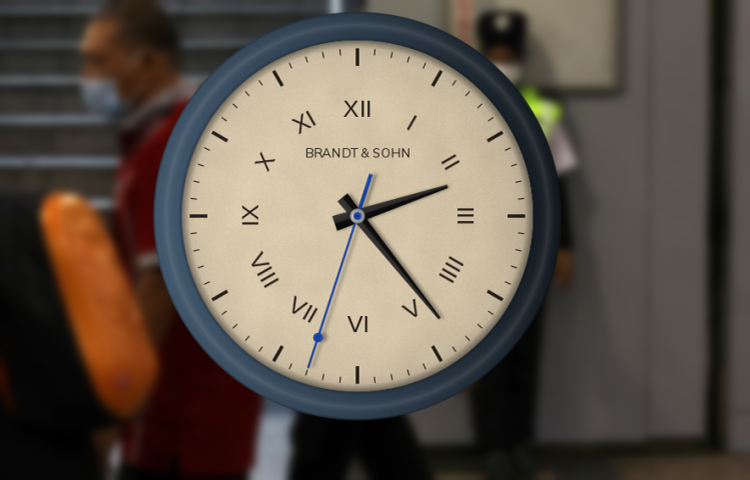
{"hour": 2, "minute": 23, "second": 33}
